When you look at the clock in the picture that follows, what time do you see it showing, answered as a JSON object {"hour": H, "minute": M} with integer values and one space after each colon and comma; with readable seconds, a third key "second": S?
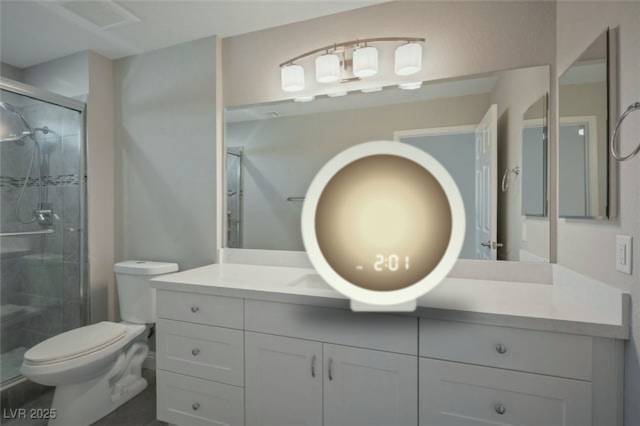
{"hour": 2, "minute": 1}
